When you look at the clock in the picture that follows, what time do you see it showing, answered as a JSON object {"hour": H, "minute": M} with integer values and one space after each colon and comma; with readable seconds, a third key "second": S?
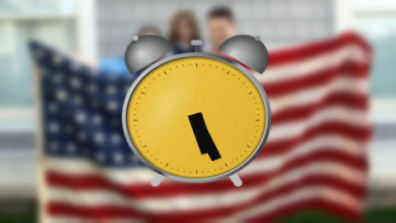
{"hour": 5, "minute": 26}
